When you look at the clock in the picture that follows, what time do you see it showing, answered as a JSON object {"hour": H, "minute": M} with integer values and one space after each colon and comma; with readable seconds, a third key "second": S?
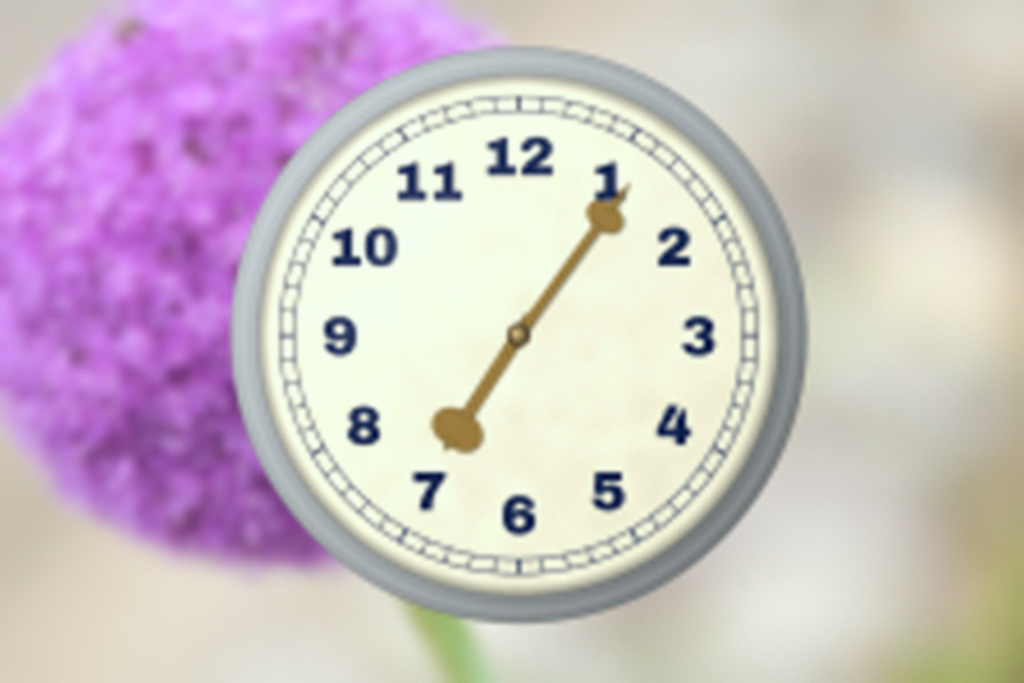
{"hour": 7, "minute": 6}
